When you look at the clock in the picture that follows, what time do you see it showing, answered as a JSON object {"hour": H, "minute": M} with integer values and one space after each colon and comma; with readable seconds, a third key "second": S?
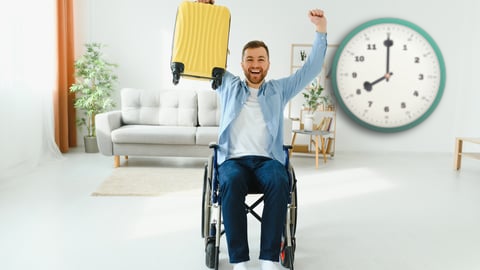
{"hour": 8, "minute": 0}
